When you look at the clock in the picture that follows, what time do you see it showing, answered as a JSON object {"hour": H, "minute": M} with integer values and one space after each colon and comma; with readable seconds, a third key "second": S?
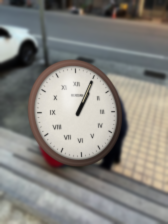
{"hour": 1, "minute": 5}
